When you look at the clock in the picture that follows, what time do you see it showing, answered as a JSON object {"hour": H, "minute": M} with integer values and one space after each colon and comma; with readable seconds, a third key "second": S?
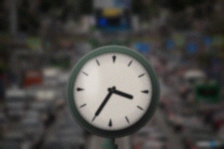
{"hour": 3, "minute": 35}
